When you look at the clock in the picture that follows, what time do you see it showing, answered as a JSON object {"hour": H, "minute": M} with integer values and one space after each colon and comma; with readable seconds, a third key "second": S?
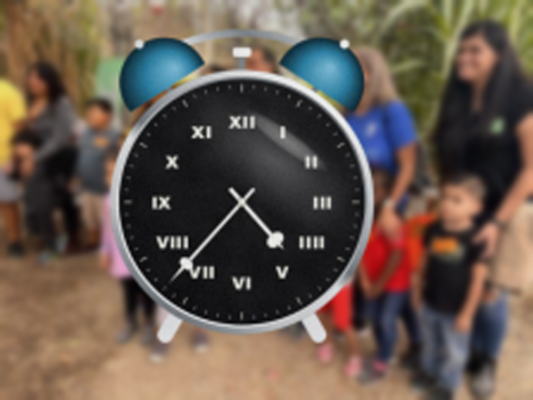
{"hour": 4, "minute": 37}
